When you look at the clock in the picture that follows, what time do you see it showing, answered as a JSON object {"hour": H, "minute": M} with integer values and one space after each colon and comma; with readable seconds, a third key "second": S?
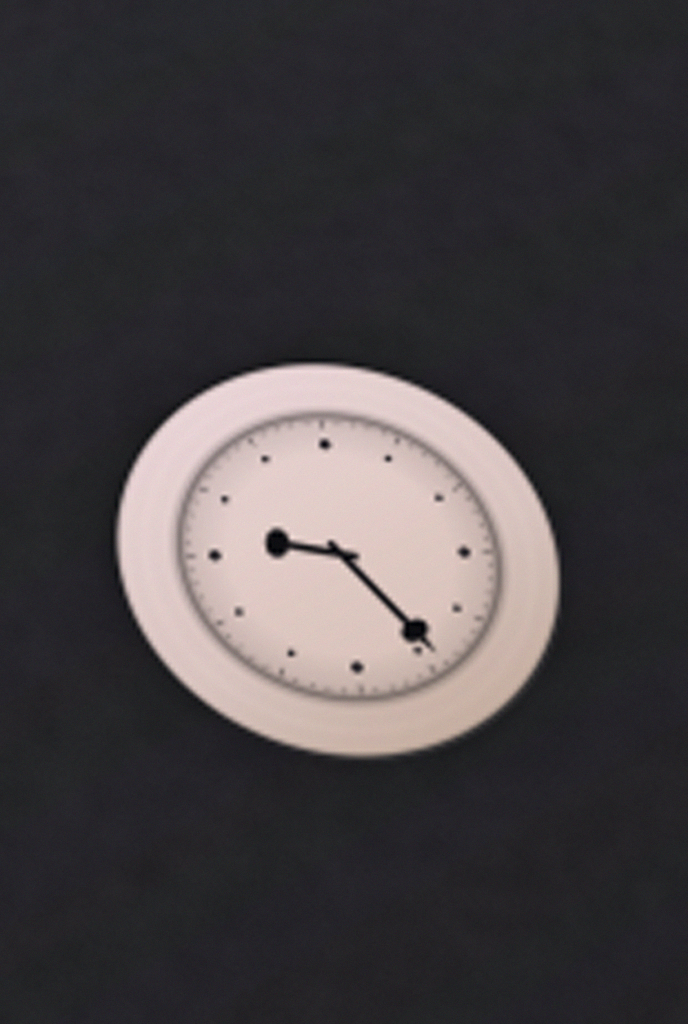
{"hour": 9, "minute": 24}
